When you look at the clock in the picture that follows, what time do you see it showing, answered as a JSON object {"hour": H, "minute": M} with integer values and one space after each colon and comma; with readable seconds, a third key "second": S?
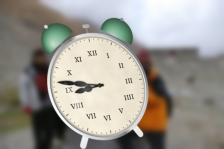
{"hour": 8, "minute": 47}
